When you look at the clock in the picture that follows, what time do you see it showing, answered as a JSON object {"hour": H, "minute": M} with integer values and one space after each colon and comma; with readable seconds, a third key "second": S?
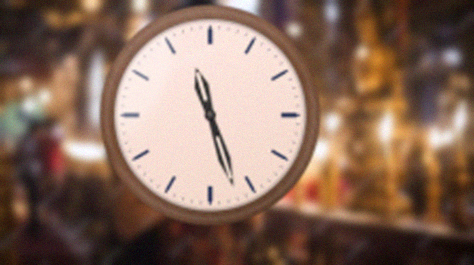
{"hour": 11, "minute": 27}
